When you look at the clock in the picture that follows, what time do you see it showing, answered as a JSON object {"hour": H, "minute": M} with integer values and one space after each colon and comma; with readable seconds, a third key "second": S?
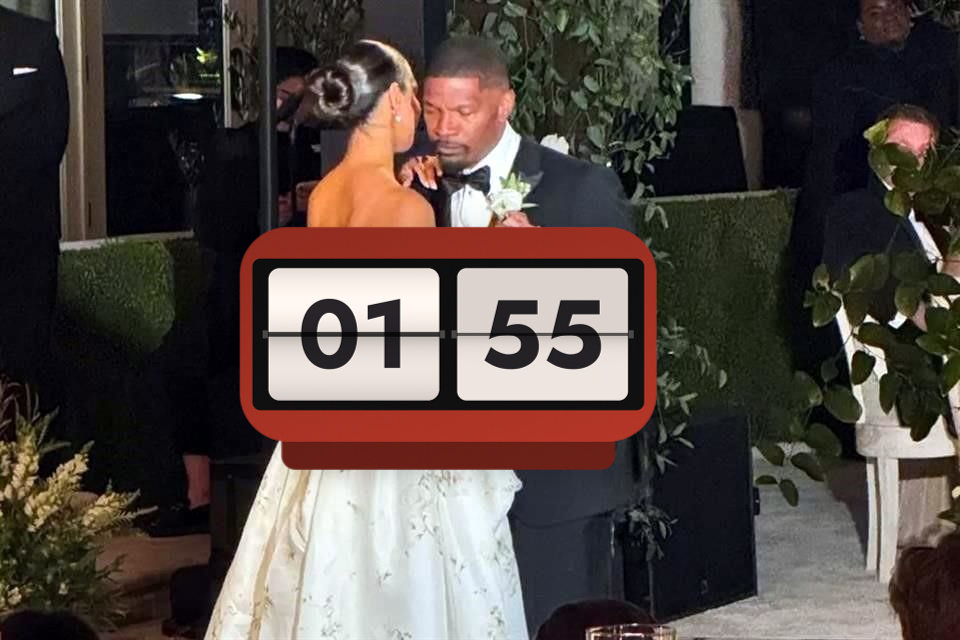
{"hour": 1, "minute": 55}
